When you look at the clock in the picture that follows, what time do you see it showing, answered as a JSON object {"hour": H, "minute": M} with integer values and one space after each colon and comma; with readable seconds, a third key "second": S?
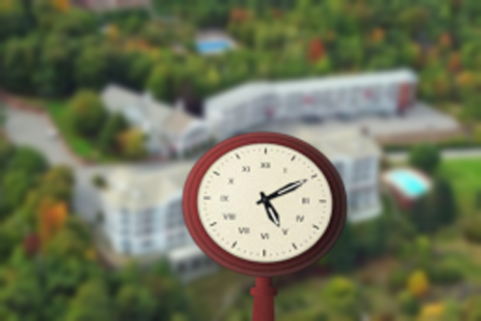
{"hour": 5, "minute": 10}
